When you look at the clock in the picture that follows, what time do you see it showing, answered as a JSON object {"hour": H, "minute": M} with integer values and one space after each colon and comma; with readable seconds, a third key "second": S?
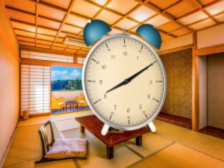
{"hour": 8, "minute": 10}
